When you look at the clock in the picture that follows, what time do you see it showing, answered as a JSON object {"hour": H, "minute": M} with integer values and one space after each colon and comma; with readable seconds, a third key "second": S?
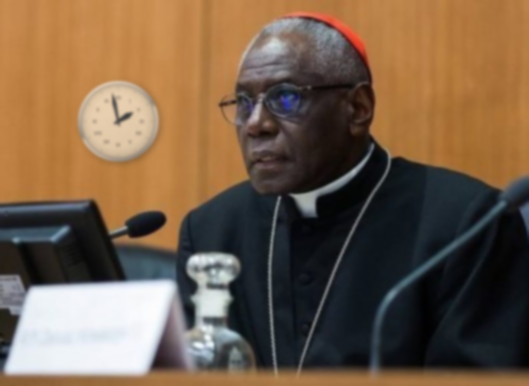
{"hour": 1, "minute": 58}
